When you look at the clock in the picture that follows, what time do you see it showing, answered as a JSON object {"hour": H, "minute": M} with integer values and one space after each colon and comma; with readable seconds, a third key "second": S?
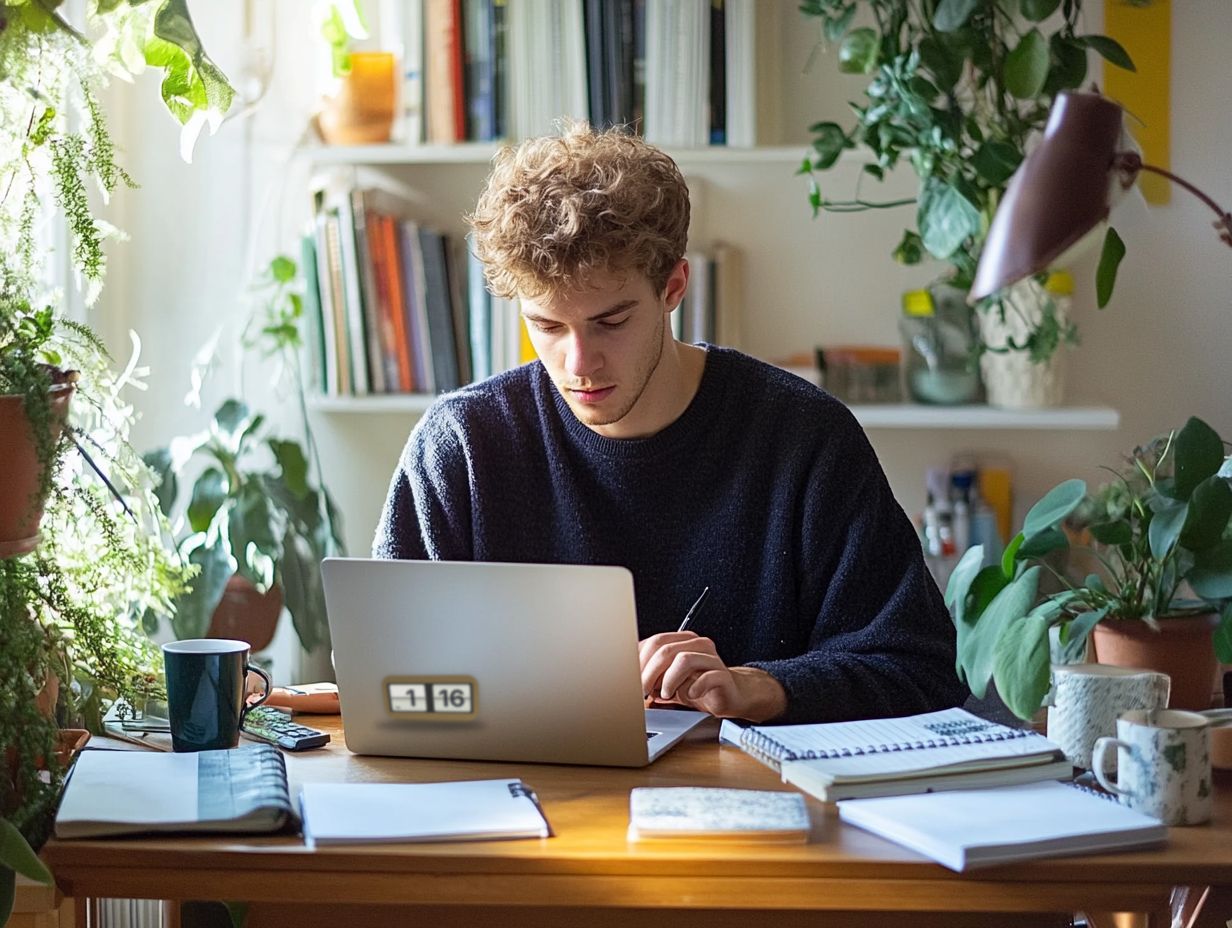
{"hour": 1, "minute": 16}
